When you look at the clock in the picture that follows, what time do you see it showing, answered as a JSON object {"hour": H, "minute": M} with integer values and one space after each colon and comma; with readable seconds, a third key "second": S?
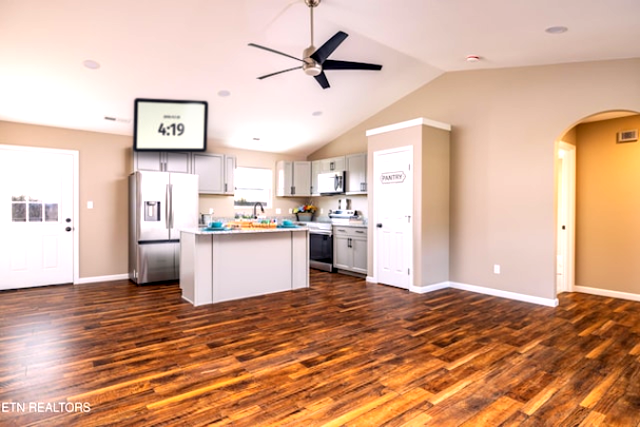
{"hour": 4, "minute": 19}
